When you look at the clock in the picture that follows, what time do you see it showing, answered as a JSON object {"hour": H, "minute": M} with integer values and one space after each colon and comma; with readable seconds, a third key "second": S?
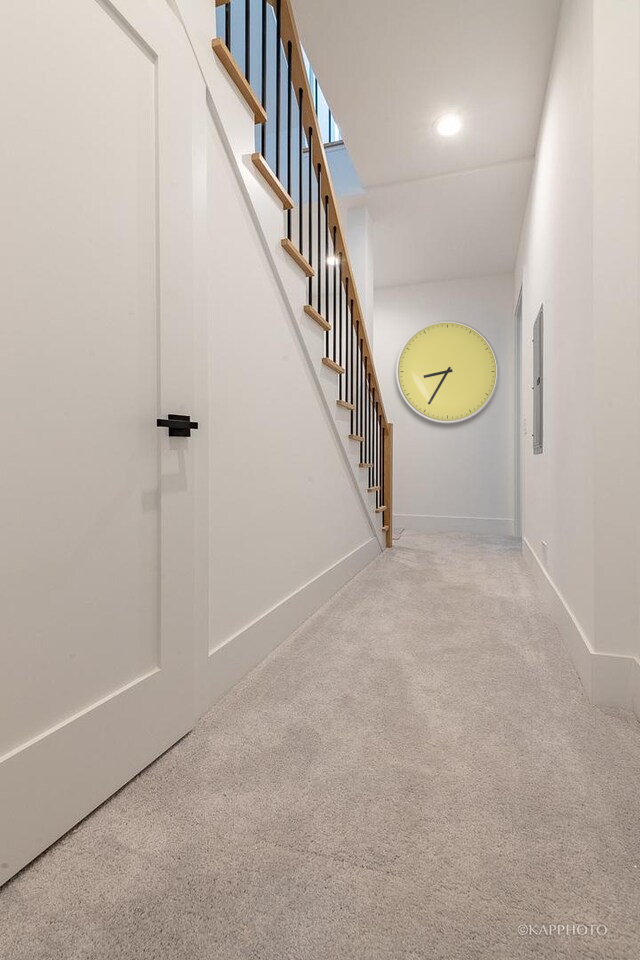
{"hour": 8, "minute": 35}
